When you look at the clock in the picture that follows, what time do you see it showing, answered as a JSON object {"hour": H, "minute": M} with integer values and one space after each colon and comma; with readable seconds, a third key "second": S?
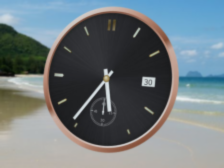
{"hour": 5, "minute": 36}
